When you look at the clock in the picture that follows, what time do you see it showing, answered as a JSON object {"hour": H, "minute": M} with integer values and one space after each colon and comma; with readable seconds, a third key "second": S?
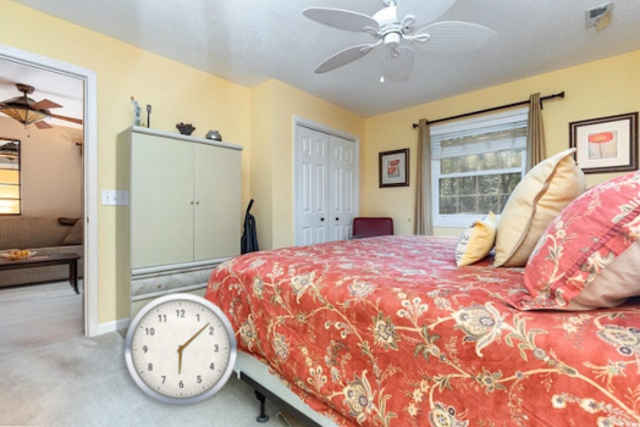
{"hour": 6, "minute": 8}
